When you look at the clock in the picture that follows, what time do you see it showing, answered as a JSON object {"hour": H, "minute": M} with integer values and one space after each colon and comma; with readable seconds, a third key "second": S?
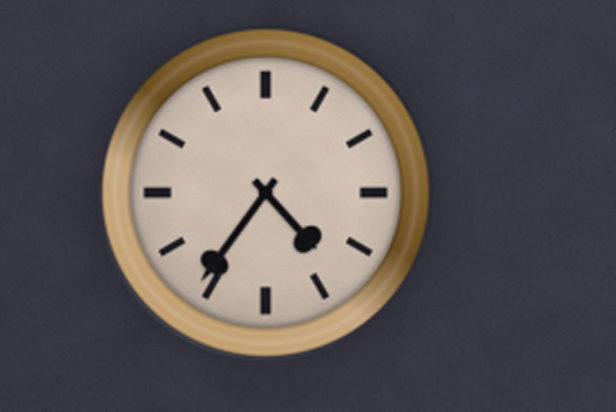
{"hour": 4, "minute": 36}
